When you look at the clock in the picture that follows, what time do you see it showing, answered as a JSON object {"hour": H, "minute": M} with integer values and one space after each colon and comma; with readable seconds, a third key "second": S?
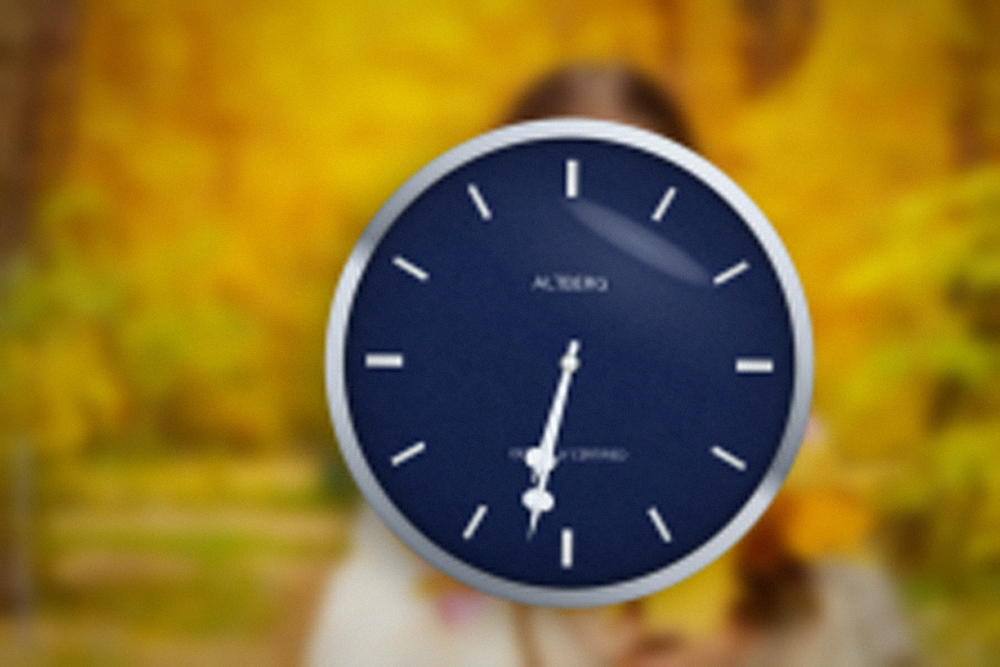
{"hour": 6, "minute": 32}
